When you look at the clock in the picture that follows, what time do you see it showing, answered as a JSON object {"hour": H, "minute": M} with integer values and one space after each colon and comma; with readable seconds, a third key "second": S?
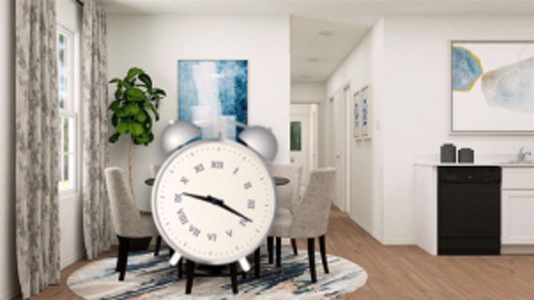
{"hour": 9, "minute": 19}
